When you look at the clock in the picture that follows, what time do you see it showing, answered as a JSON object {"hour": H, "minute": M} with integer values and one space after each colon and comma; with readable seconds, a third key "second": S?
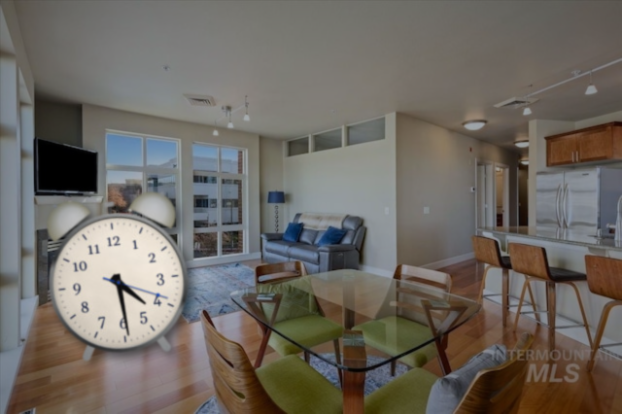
{"hour": 4, "minute": 29, "second": 19}
